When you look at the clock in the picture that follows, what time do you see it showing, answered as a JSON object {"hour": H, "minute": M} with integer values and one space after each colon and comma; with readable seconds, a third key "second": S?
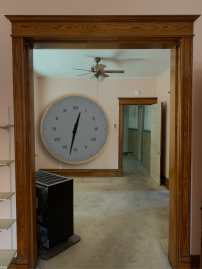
{"hour": 12, "minute": 32}
